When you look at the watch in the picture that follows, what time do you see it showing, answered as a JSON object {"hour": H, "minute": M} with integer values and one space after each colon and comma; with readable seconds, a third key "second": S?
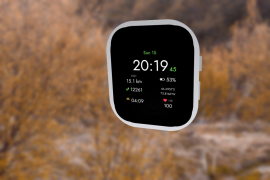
{"hour": 20, "minute": 19}
